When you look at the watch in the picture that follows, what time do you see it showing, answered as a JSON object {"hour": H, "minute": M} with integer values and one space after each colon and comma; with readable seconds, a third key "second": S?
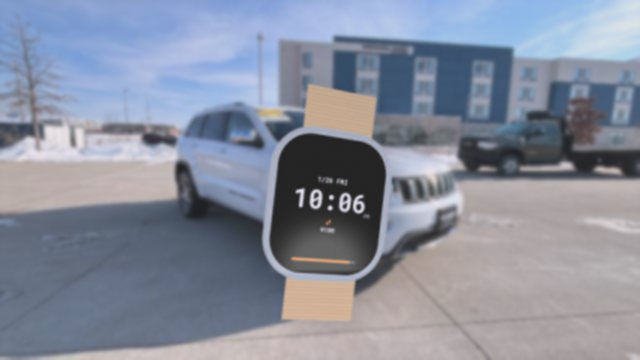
{"hour": 10, "minute": 6}
